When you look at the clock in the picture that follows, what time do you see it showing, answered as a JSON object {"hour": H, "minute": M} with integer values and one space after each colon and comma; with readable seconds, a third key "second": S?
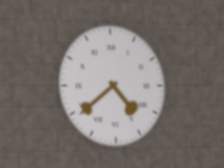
{"hour": 4, "minute": 39}
